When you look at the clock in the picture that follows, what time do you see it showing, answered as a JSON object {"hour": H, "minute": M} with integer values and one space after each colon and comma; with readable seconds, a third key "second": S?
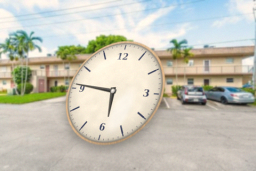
{"hour": 5, "minute": 46}
